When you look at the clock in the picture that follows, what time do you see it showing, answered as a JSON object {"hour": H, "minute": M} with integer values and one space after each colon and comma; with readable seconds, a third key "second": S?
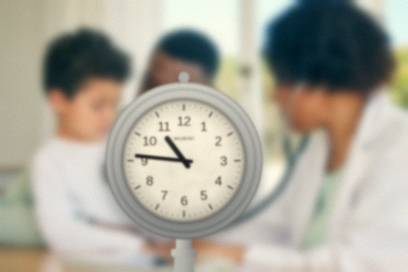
{"hour": 10, "minute": 46}
